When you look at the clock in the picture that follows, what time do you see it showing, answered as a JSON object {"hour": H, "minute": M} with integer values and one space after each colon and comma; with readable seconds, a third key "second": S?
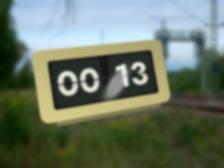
{"hour": 0, "minute": 13}
